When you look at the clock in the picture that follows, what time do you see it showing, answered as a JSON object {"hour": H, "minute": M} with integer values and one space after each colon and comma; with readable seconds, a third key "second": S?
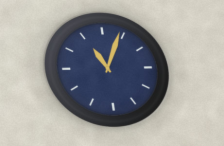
{"hour": 11, "minute": 4}
